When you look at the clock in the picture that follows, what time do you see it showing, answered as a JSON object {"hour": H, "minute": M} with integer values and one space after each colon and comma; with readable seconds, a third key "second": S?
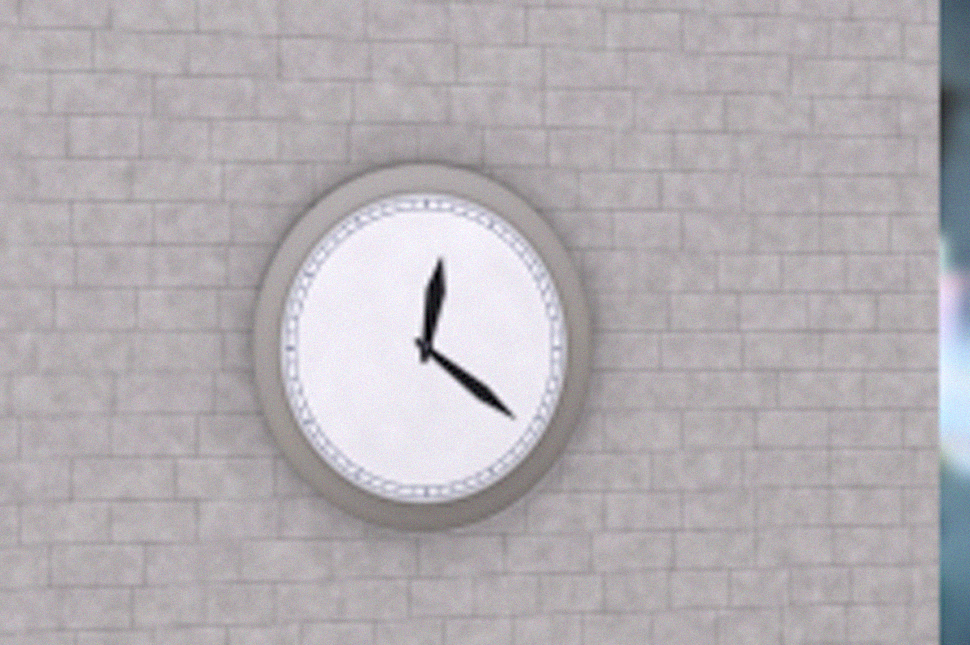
{"hour": 12, "minute": 21}
